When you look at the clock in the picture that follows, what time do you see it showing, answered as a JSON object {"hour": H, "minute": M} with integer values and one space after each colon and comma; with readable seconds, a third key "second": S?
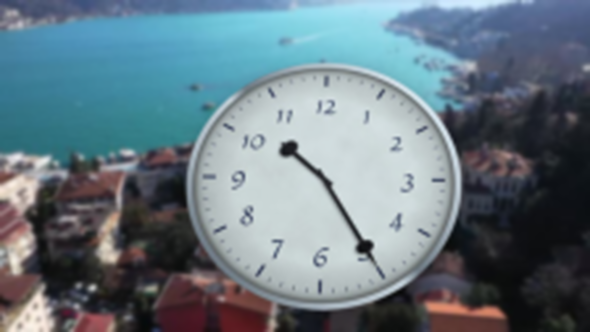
{"hour": 10, "minute": 25}
